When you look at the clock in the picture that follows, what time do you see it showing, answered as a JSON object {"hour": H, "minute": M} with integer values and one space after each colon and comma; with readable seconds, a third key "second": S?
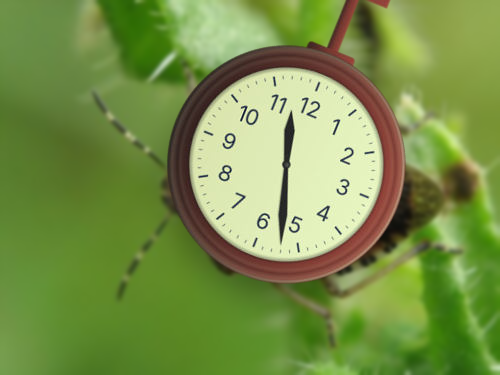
{"hour": 11, "minute": 27}
